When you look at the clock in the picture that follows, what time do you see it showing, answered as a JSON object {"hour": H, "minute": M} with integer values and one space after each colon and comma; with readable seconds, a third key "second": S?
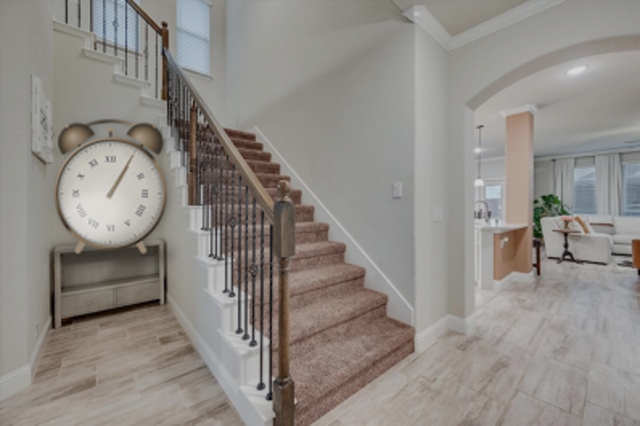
{"hour": 1, "minute": 5}
